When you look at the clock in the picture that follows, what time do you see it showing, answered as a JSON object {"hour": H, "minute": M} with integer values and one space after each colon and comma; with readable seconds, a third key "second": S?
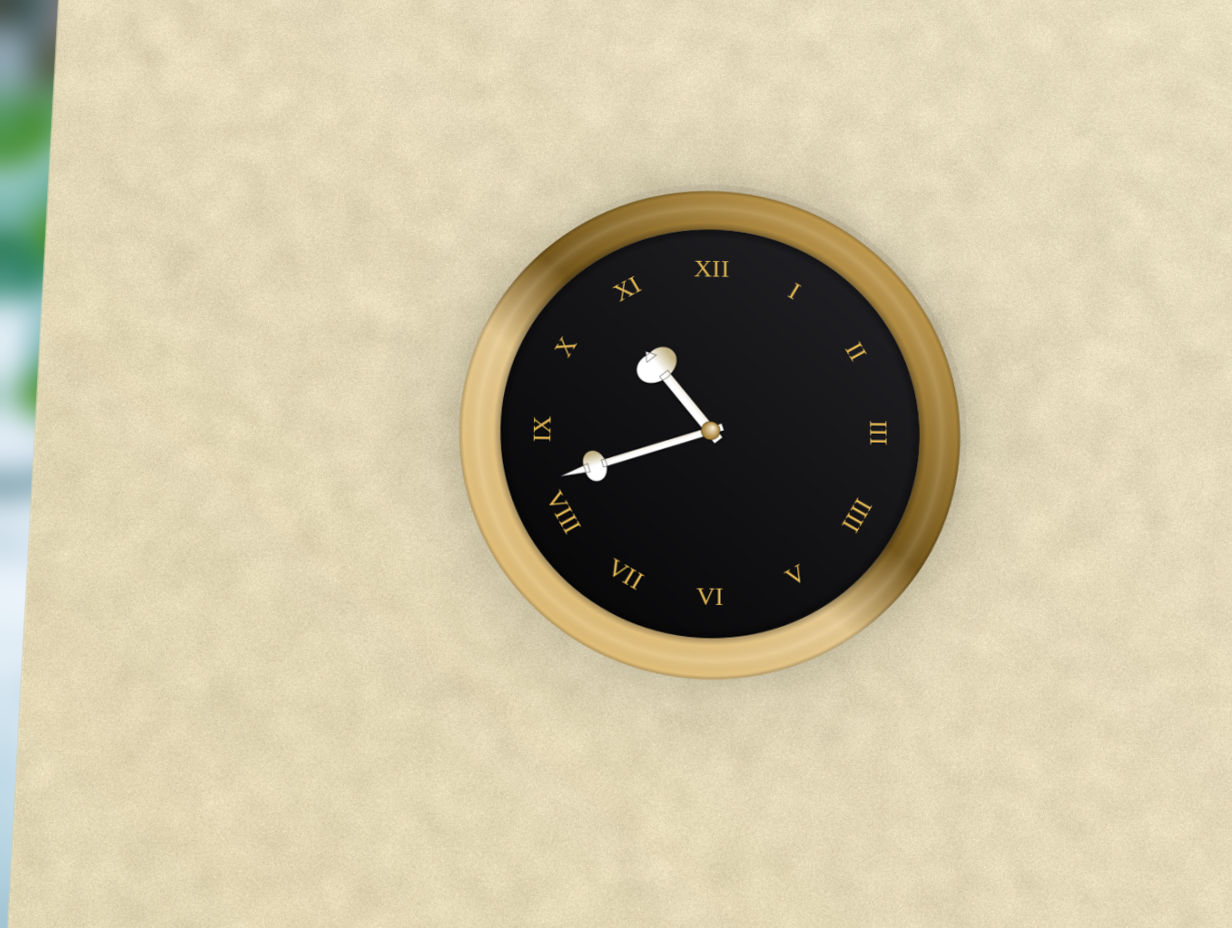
{"hour": 10, "minute": 42}
